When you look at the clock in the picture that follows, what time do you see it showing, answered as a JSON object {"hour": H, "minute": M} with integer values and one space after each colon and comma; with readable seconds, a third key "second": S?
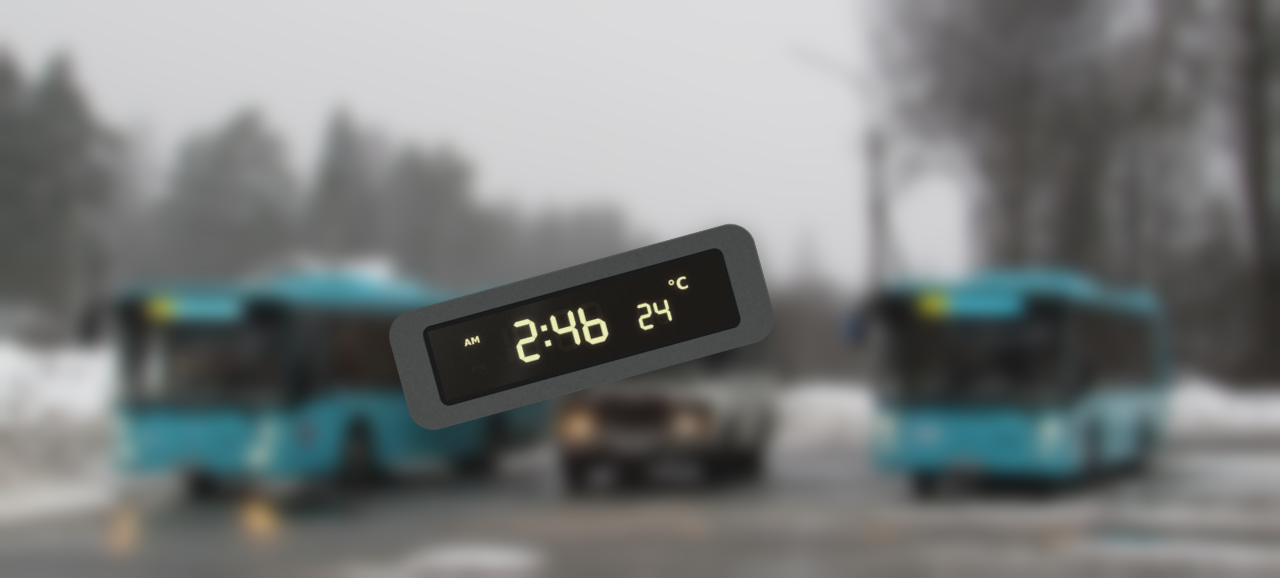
{"hour": 2, "minute": 46}
